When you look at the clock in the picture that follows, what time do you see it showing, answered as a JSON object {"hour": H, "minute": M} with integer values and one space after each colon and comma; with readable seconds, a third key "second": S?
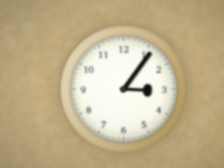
{"hour": 3, "minute": 6}
